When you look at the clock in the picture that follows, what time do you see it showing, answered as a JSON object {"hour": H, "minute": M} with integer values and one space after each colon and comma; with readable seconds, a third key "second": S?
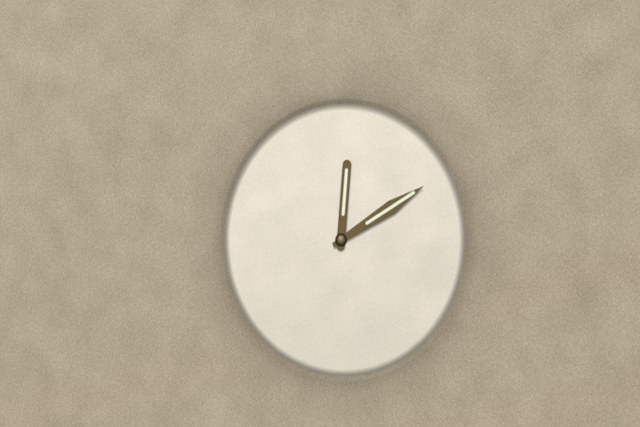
{"hour": 12, "minute": 10}
